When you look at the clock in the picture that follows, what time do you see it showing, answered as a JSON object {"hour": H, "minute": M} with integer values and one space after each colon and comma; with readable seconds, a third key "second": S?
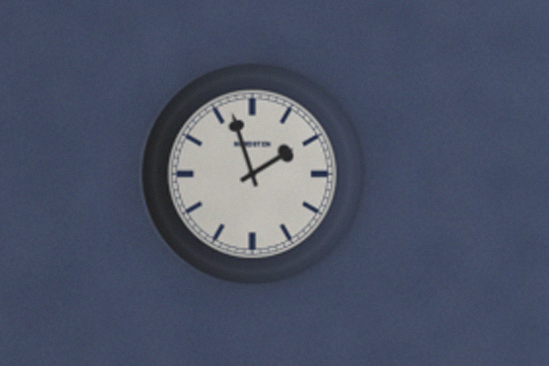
{"hour": 1, "minute": 57}
